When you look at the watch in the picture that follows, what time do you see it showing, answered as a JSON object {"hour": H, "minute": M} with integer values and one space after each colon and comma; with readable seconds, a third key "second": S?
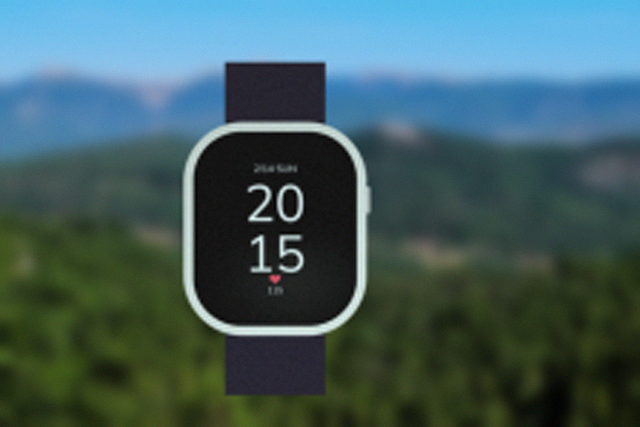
{"hour": 20, "minute": 15}
